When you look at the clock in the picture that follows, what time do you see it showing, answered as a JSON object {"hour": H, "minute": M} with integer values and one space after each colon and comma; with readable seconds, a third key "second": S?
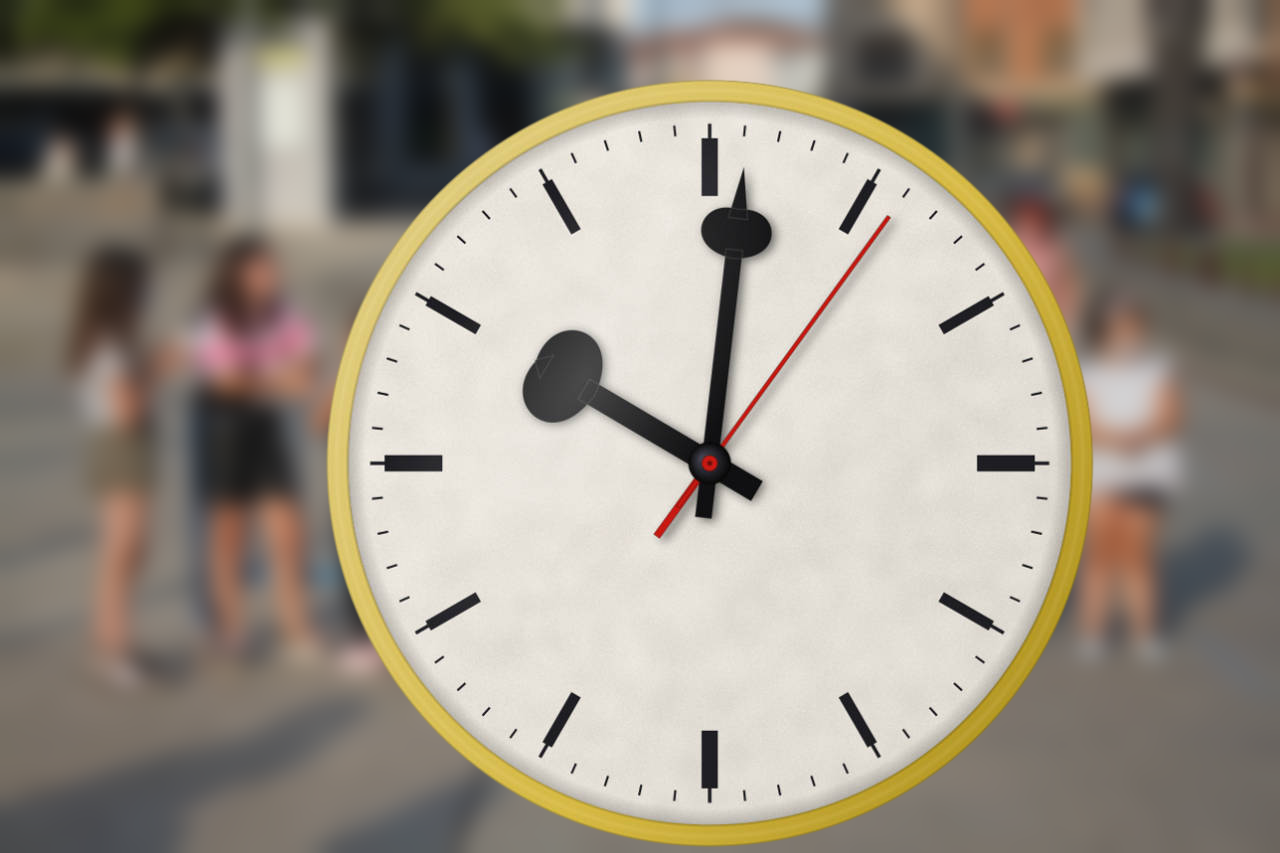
{"hour": 10, "minute": 1, "second": 6}
